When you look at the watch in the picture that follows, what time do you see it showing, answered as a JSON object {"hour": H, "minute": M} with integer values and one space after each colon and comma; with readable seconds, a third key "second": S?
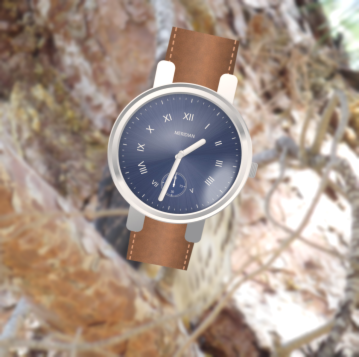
{"hour": 1, "minute": 32}
